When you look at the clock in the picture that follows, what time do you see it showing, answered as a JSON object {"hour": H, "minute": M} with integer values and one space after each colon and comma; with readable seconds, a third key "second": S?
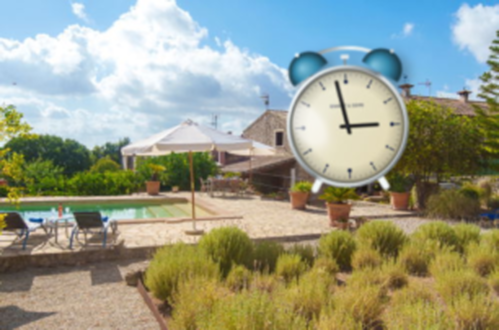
{"hour": 2, "minute": 58}
